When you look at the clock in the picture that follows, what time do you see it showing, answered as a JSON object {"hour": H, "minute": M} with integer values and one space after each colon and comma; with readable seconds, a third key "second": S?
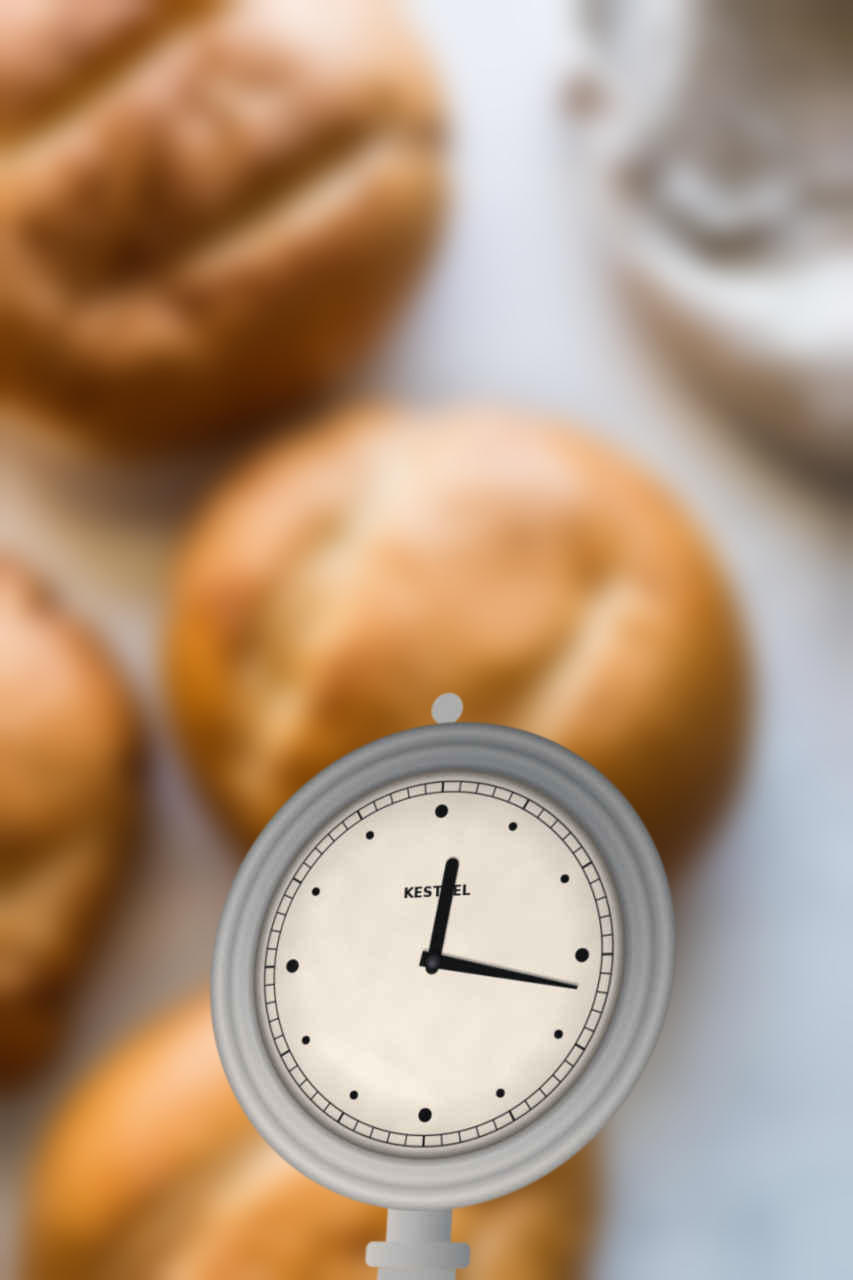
{"hour": 12, "minute": 17}
